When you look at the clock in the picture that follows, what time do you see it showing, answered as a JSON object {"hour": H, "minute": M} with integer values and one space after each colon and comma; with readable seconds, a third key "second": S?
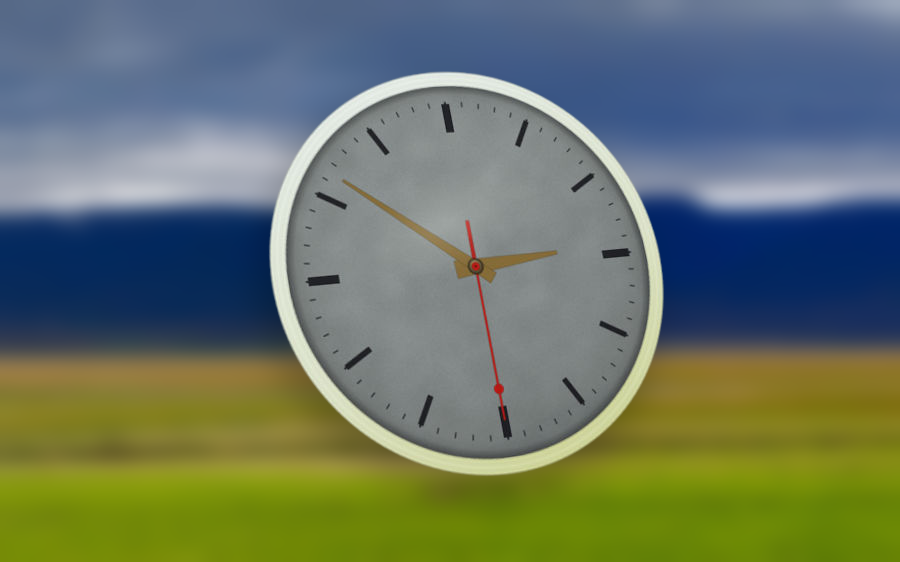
{"hour": 2, "minute": 51, "second": 30}
